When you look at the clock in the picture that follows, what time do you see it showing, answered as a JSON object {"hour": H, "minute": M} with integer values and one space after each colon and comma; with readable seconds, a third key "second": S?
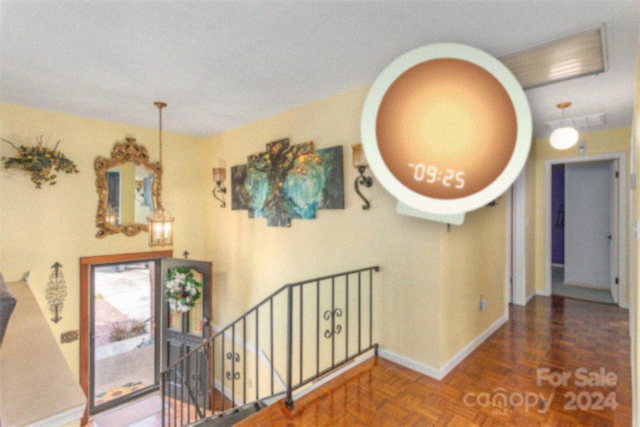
{"hour": 9, "minute": 25}
